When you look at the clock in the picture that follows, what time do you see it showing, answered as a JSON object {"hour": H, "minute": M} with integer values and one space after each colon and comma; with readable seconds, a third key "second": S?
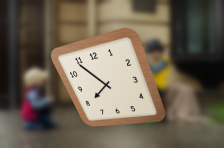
{"hour": 7, "minute": 54}
